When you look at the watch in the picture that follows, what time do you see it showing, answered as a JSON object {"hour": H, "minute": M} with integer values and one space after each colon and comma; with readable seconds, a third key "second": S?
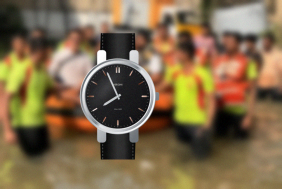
{"hour": 7, "minute": 56}
